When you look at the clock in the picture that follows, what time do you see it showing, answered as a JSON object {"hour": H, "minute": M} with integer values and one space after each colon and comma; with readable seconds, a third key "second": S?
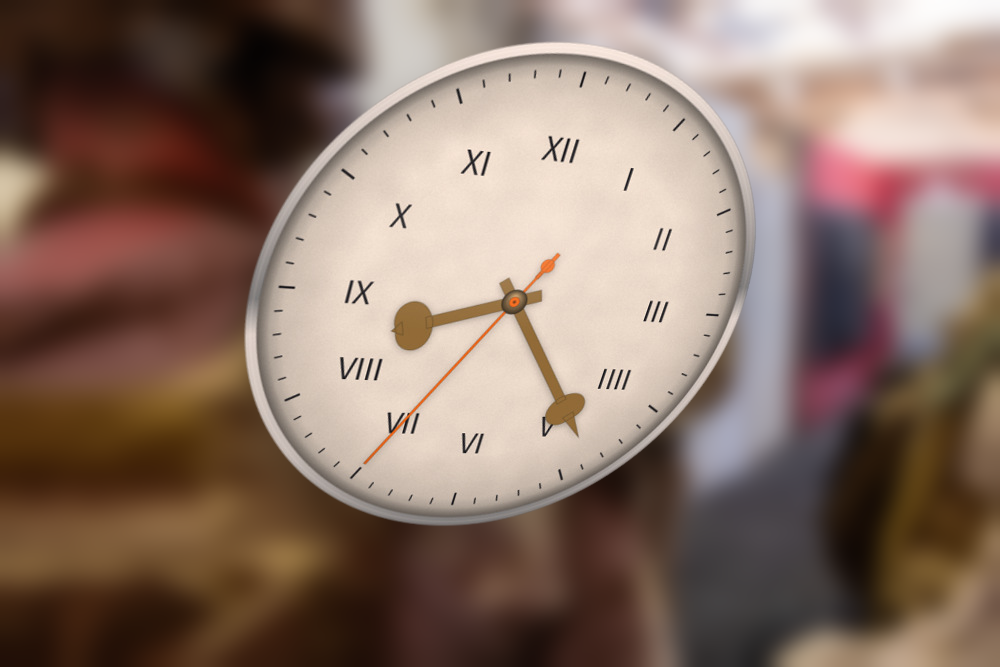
{"hour": 8, "minute": 23, "second": 35}
